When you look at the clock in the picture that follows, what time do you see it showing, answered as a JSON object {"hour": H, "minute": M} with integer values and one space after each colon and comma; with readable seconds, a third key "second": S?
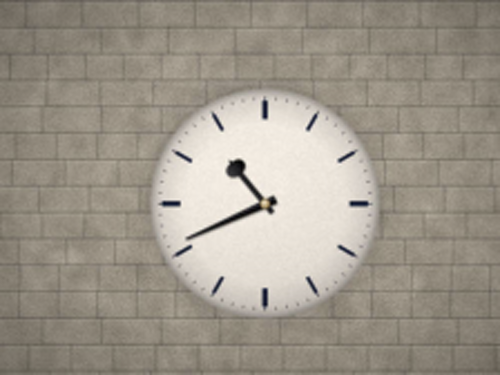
{"hour": 10, "minute": 41}
